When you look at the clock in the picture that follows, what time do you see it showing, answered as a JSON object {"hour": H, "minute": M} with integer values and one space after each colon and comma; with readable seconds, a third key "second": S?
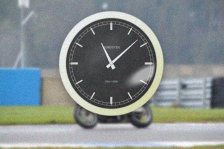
{"hour": 11, "minute": 8}
